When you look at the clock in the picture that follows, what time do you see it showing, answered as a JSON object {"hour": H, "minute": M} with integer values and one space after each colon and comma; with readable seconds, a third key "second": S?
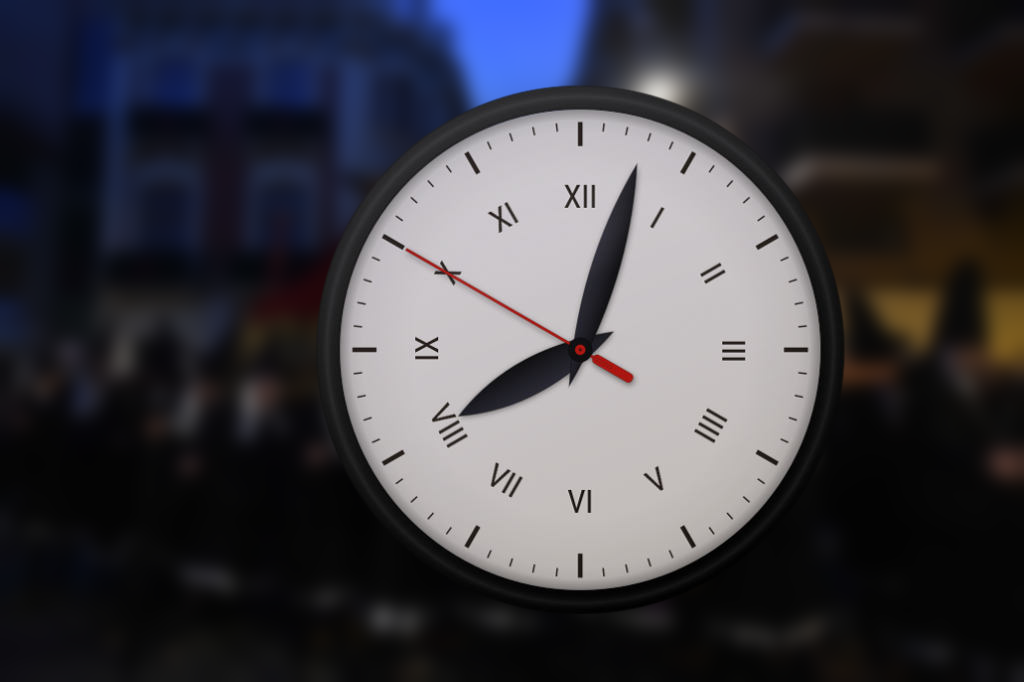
{"hour": 8, "minute": 2, "second": 50}
